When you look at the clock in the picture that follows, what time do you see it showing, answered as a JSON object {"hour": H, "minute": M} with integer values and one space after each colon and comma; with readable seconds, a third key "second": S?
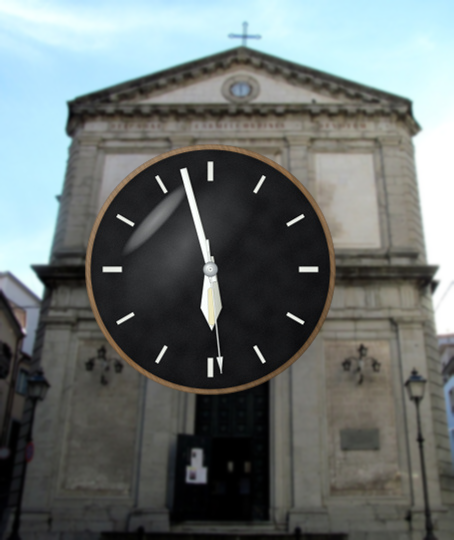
{"hour": 5, "minute": 57, "second": 29}
